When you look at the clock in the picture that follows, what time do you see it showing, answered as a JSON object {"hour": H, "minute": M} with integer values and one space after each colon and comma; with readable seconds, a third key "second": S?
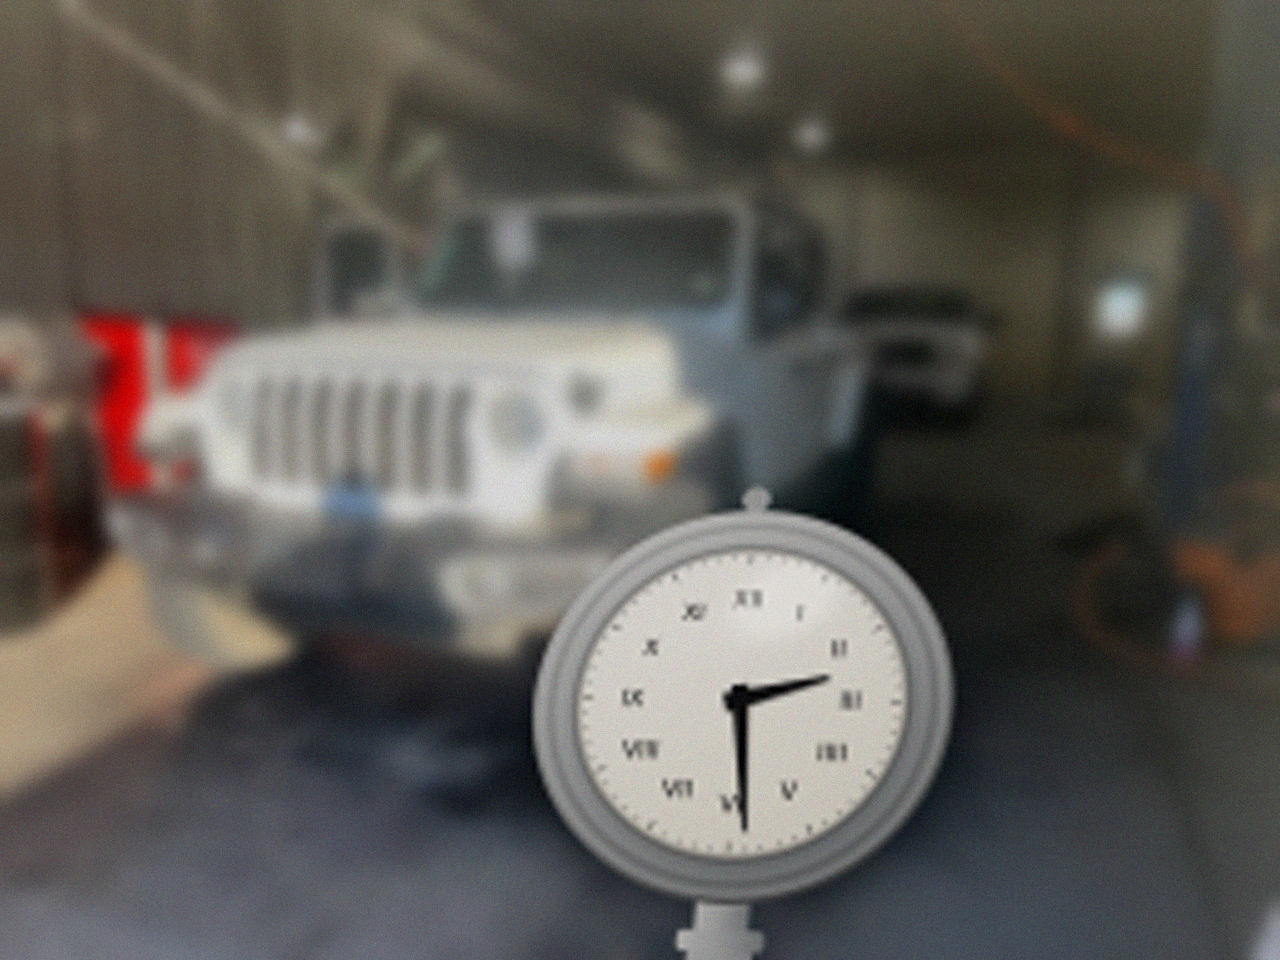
{"hour": 2, "minute": 29}
